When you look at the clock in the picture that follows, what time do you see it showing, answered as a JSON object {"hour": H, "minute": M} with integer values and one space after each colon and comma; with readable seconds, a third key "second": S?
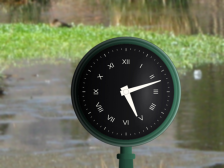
{"hour": 5, "minute": 12}
